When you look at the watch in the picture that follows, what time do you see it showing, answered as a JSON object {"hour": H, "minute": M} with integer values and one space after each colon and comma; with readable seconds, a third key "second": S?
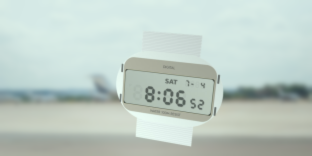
{"hour": 8, "minute": 6, "second": 52}
